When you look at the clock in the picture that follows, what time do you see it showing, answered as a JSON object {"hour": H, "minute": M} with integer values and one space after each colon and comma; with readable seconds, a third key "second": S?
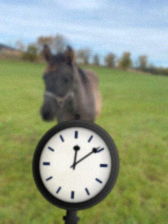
{"hour": 12, "minute": 9}
